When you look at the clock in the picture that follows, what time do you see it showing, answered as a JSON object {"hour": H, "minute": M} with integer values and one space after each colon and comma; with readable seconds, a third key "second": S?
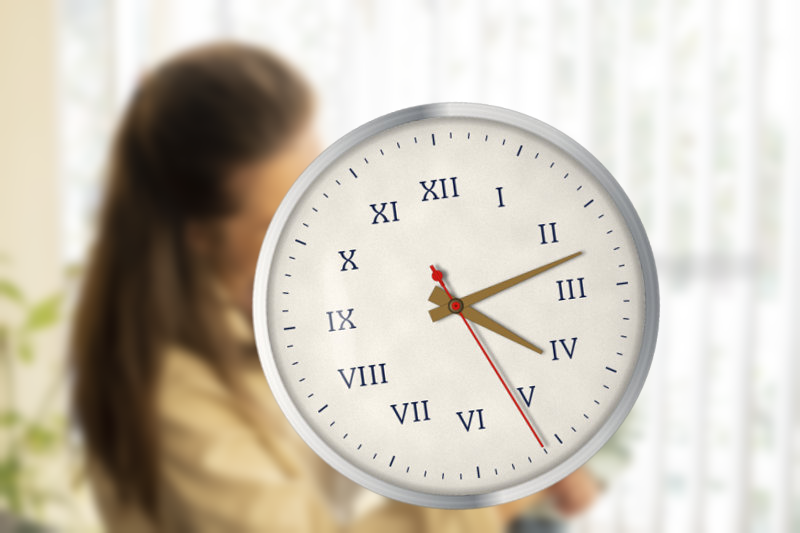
{"hour": 4, "minute": 12, "second": 26}
